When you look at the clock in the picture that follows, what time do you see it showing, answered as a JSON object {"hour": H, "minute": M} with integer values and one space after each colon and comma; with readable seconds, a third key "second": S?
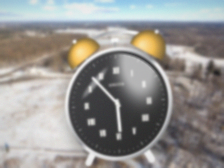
{"hour": 5, "minute": 53}
